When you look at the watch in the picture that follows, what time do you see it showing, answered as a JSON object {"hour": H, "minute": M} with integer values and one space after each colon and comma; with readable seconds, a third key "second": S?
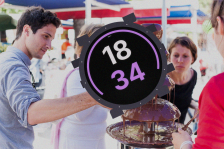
{"hour": 18, "minute": 34}
